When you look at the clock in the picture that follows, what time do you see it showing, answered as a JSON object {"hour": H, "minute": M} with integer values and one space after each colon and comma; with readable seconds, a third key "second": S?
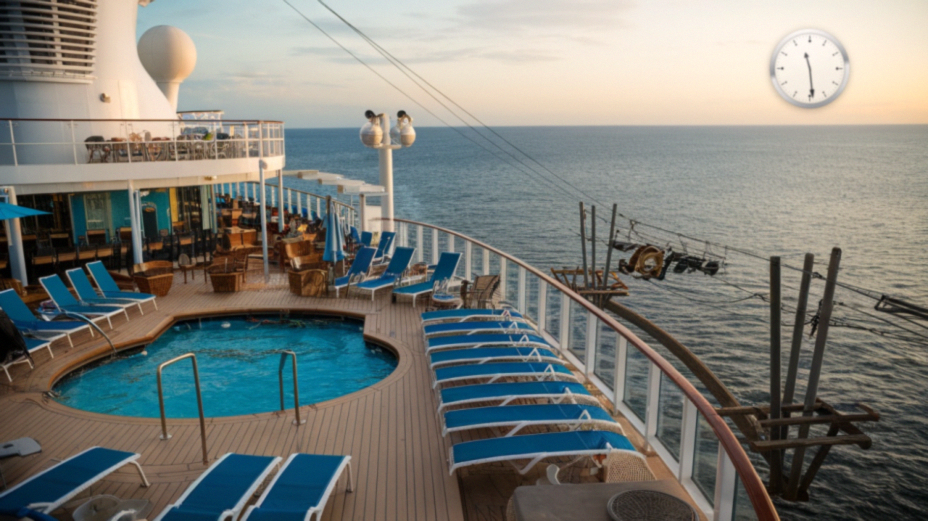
{"hour": 11, "minute": 29}
